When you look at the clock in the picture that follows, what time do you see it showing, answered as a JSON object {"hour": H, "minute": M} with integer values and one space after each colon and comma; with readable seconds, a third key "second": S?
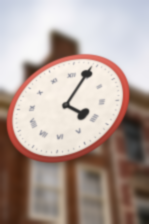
{"hour": 4, "minute": 4}
